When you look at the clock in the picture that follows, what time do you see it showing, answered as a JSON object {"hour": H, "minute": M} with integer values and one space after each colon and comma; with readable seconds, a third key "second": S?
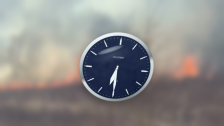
{"hour": 6, "minute": 30}
